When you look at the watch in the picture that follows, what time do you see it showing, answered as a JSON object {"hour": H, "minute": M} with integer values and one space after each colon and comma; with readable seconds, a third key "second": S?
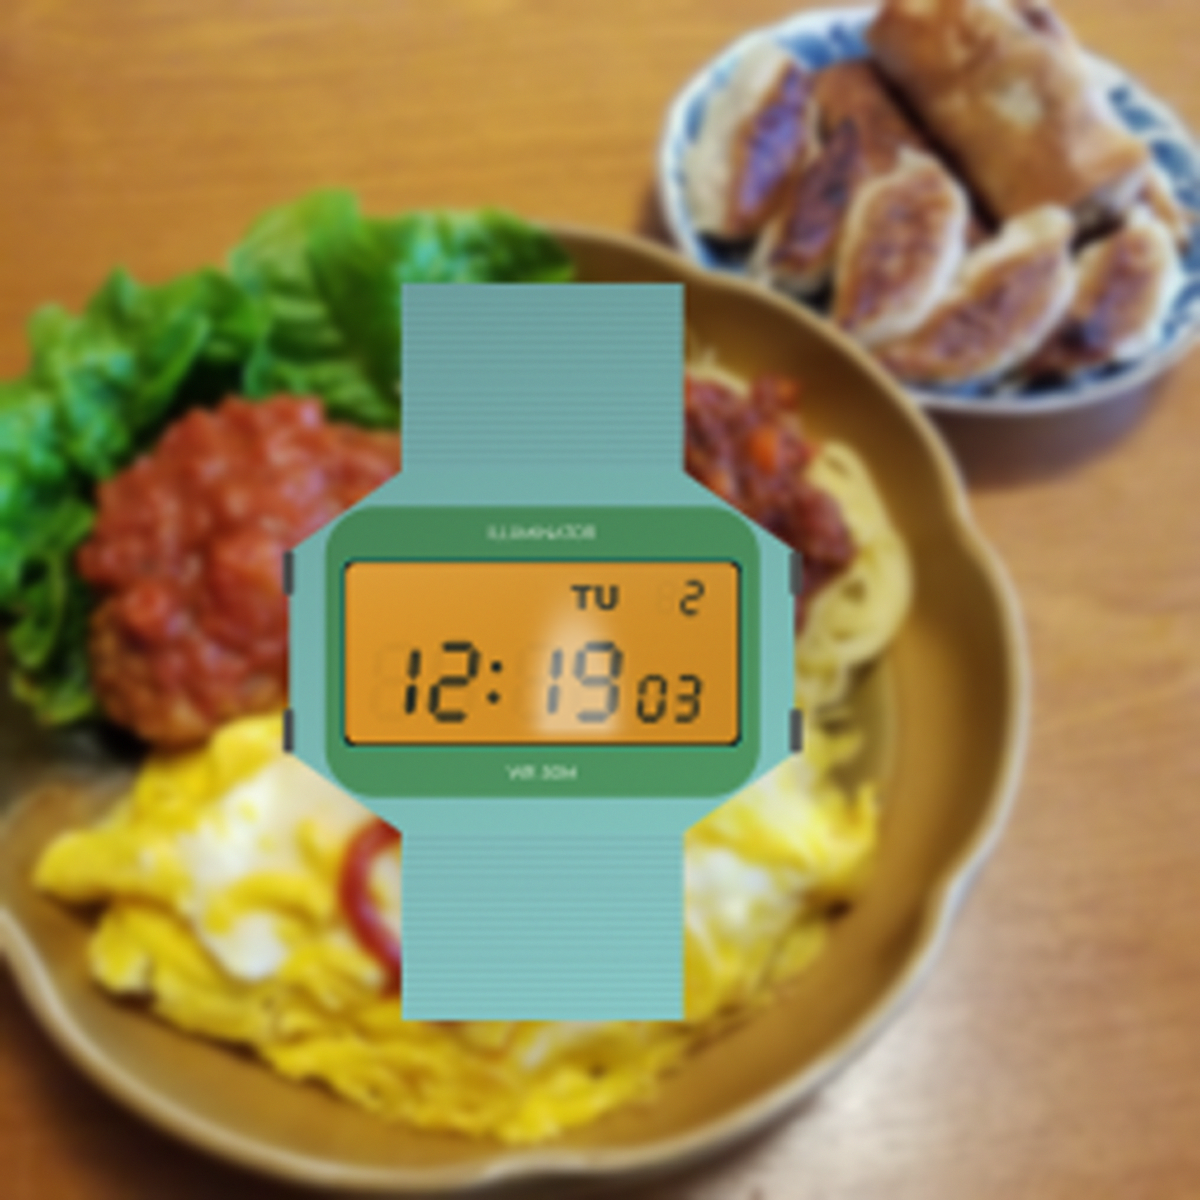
{"hour": 12, "minute": 19, "second": 3}
